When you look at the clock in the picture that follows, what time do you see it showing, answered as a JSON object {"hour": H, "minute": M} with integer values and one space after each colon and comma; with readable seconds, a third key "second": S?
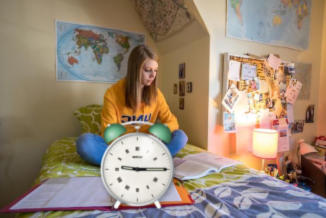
{"hour": 9, "minute": 15}
